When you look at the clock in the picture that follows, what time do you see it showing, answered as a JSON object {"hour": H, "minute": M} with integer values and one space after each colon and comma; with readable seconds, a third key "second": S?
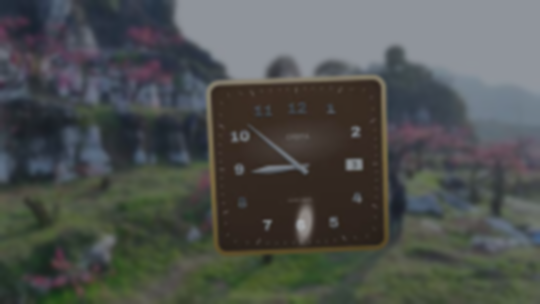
{"hour": 8, "minute": 52}
